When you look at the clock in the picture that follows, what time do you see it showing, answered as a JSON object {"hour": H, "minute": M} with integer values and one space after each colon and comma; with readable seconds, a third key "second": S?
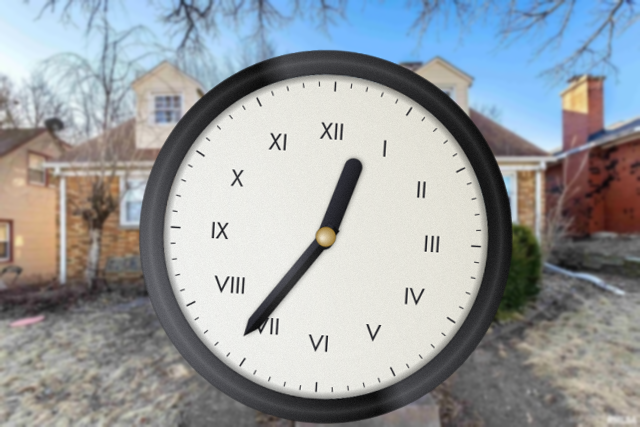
{"hour": 12, "minute": 36}
